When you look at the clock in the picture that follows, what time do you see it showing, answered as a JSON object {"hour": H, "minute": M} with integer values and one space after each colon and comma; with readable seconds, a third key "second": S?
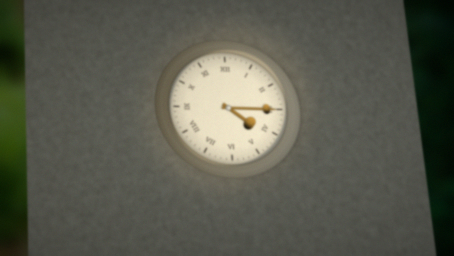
{"hour": 4, "minute": 15}
